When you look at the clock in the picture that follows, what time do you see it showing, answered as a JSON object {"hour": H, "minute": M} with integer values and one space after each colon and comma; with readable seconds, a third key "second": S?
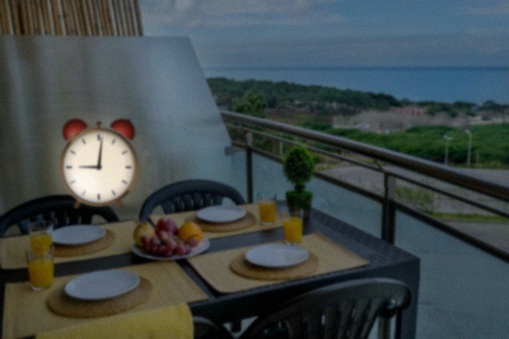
{"hour": 9, "minute": 1}
